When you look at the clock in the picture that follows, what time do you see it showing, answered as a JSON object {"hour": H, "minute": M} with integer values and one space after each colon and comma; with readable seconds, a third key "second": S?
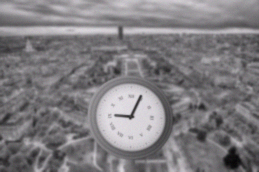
{"hour": 9, "minute": 4}
